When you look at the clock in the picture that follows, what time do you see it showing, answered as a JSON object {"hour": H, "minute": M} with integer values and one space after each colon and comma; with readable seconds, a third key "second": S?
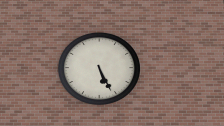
{"hour": 5, "minute": 26}
